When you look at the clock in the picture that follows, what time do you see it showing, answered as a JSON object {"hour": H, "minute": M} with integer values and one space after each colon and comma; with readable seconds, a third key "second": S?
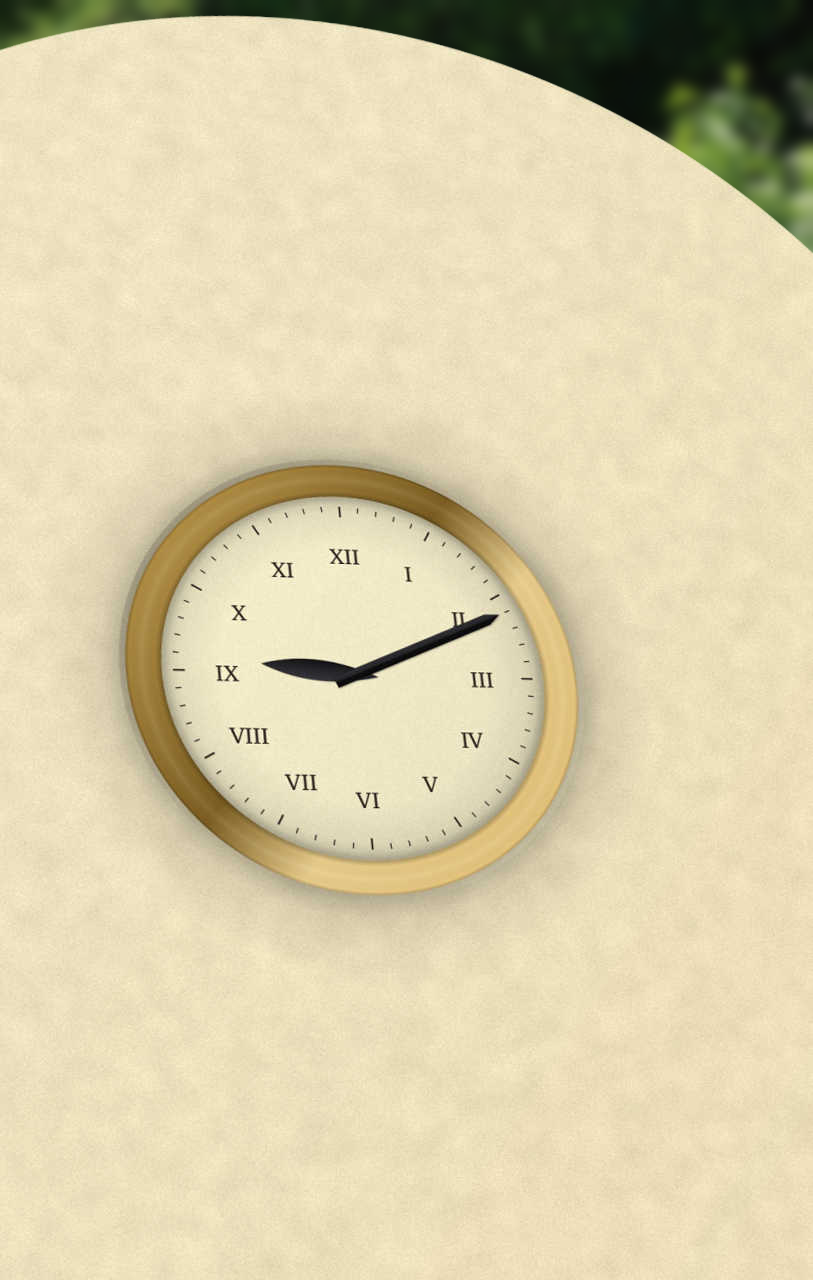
{"hour": 9, "minute": 11}
